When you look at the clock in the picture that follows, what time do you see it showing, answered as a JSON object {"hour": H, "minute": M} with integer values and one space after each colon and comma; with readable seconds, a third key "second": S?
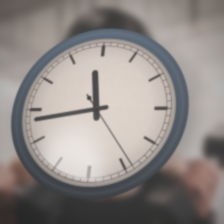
{"hour": 11, "minute": 43, "second": 24}
